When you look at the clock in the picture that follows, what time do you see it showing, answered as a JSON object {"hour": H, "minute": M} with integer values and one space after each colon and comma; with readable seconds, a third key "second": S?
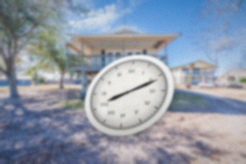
{"hour": 8, "minute": 11}
